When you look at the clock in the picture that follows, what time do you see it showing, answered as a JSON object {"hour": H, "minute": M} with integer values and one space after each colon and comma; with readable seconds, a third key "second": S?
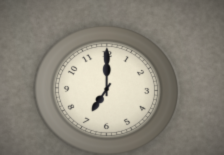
{"hour": 7, "minute": 0}
